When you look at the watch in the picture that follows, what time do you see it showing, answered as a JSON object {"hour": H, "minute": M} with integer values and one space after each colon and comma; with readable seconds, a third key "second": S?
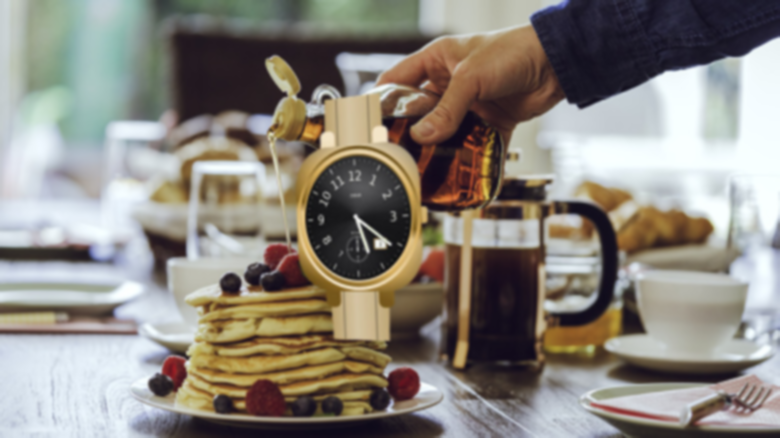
{"hour": 5, "minute": 21}
